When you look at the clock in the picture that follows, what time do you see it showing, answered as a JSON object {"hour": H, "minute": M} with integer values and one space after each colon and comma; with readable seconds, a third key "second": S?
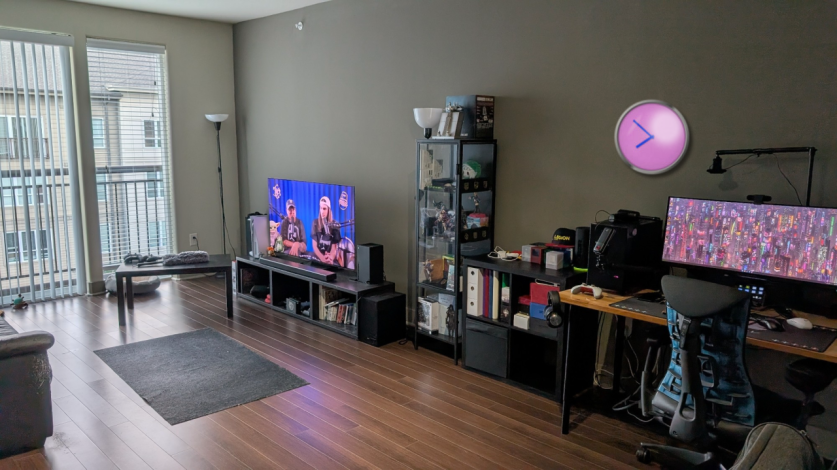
{"hour": 7, "minute": 52}
